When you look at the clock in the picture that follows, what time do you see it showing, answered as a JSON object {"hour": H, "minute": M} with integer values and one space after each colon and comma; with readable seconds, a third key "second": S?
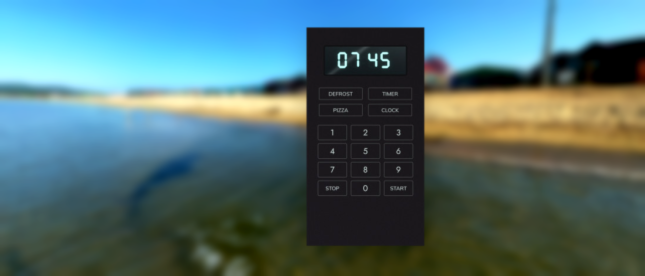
{"hour": 7, "minute": 45}
